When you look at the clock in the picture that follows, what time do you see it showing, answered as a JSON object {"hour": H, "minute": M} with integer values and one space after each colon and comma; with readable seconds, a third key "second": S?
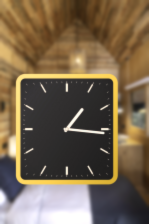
{"hour": 1, "minute": 16}
